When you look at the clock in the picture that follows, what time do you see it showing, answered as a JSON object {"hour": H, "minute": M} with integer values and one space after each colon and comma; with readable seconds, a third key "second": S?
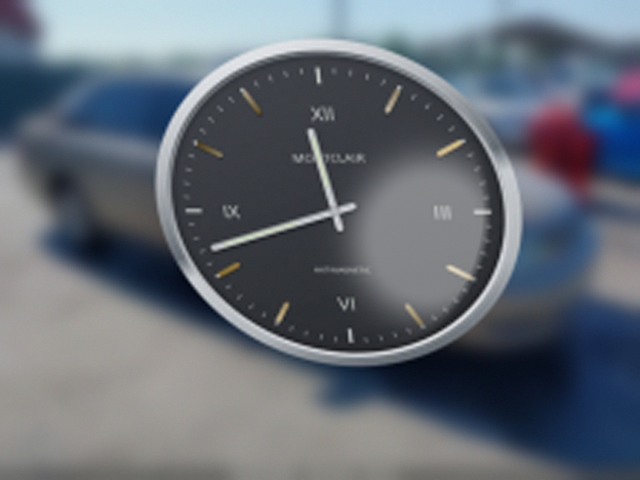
{"hour": 11, "minute": 42}
